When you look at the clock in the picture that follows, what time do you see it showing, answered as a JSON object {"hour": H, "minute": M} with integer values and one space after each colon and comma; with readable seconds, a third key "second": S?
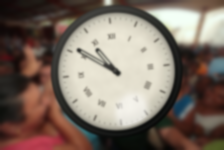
{"hour": 10, "minute": 51}
